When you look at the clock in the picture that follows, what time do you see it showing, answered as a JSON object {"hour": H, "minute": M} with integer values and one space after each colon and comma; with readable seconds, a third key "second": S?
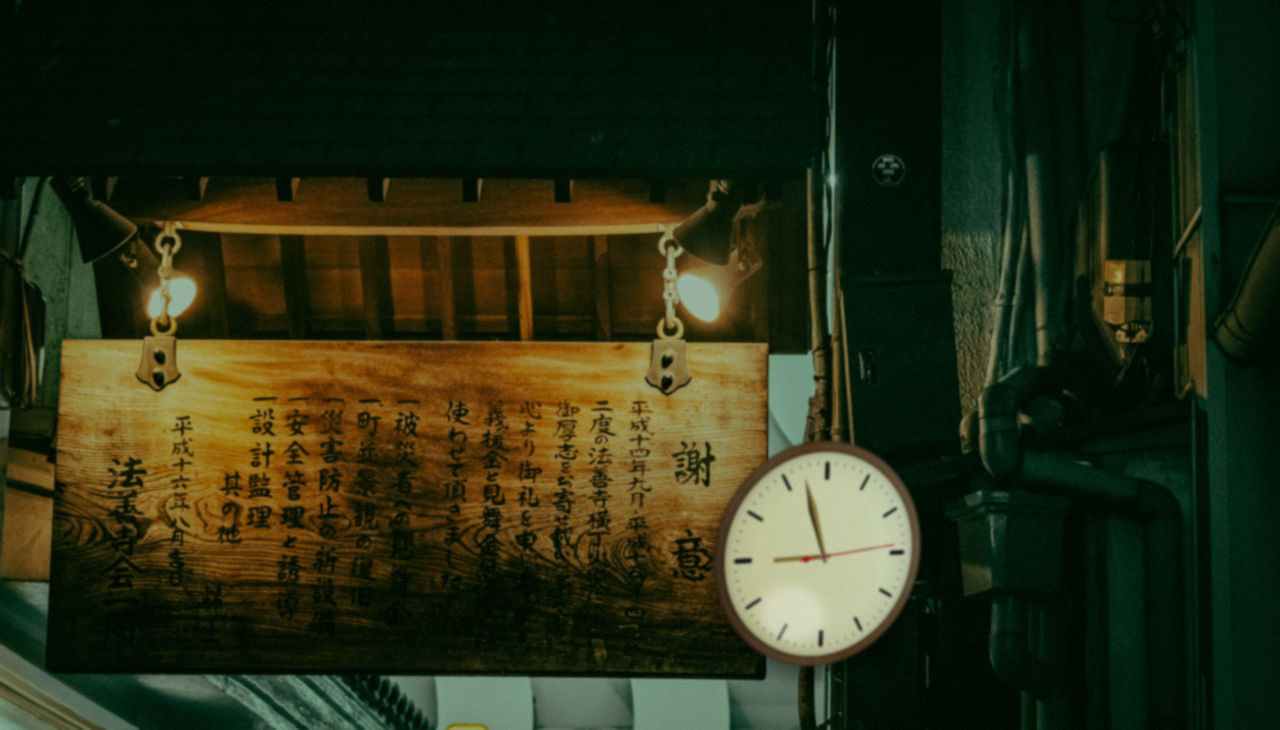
{"hour": 8, "minute": 57, "second": 14}
